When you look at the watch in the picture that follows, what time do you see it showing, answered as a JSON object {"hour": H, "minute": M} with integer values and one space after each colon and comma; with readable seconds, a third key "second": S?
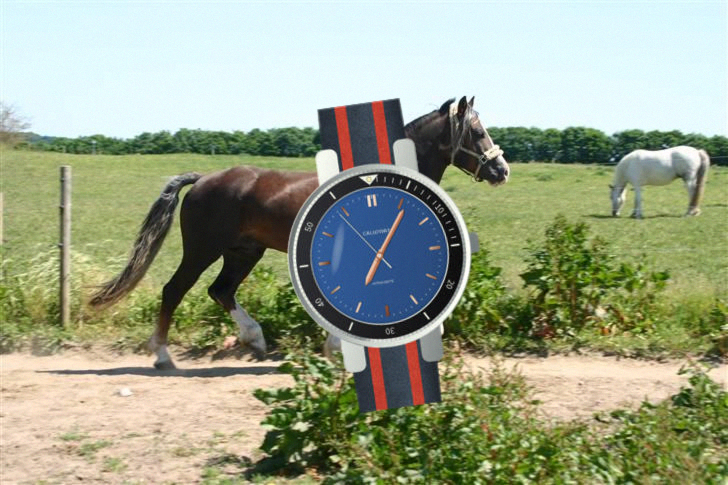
{"hour": 7, "minute": 5, "second": 54}
